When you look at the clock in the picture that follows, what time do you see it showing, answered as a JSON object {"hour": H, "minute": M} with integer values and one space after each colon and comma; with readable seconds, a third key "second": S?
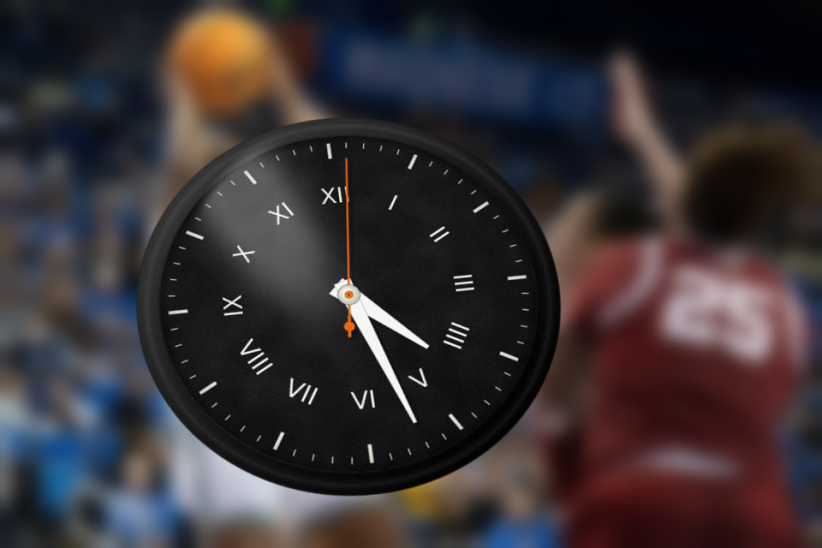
{"hour": 4, "minute": 27, "second": 1}
